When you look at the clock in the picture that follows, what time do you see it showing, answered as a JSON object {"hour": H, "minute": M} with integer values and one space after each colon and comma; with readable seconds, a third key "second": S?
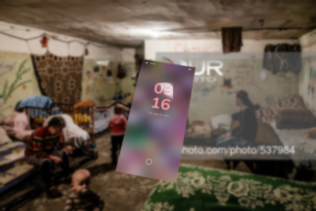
{"hour": 3, "minute": 16}
